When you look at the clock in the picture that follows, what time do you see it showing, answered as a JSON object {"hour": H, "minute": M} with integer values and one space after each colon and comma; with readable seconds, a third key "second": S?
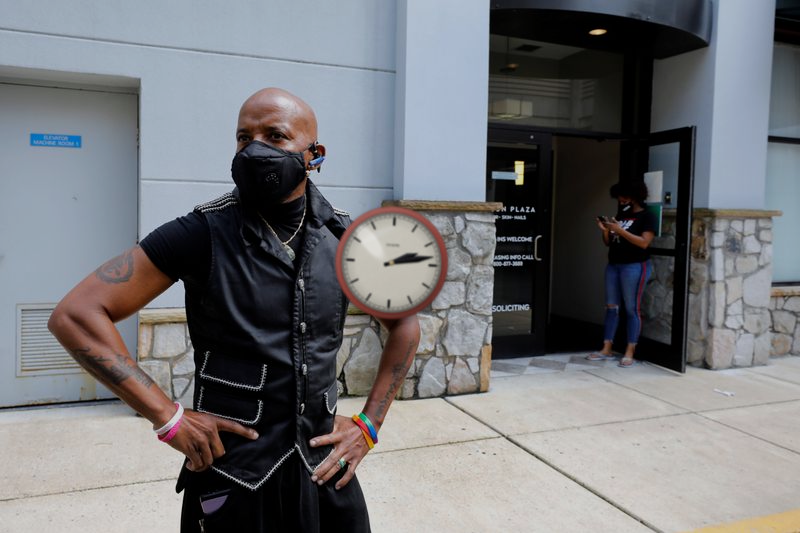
{"hour": 2, "minute": 13}
